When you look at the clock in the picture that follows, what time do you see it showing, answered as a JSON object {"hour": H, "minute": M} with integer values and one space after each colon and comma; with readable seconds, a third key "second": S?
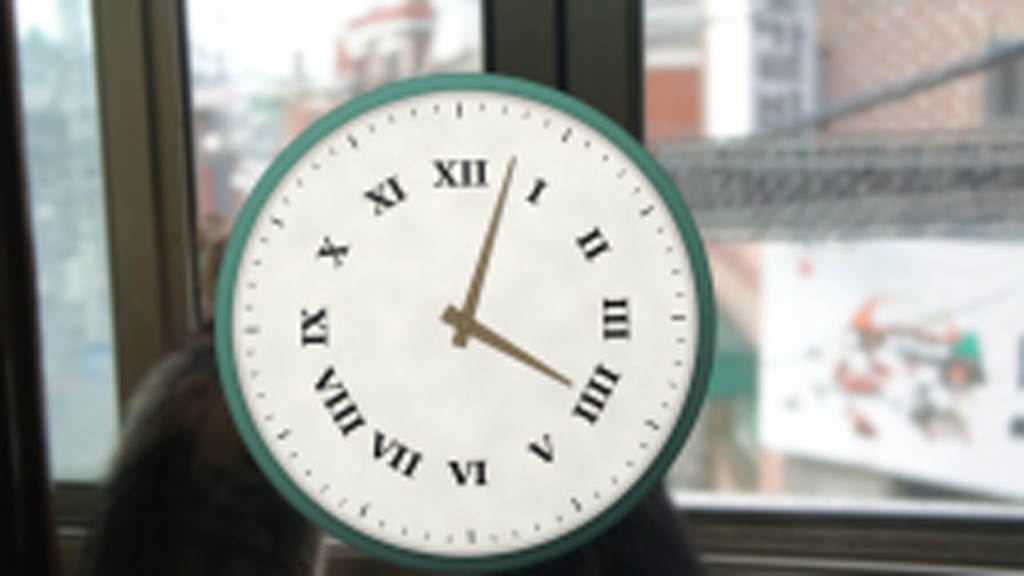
{"hour": 4, "minute": 3}
